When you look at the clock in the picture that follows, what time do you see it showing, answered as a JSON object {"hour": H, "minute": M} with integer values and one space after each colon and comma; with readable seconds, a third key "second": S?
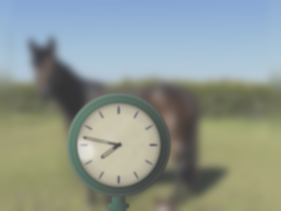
{"hour": 7, "minute": 47}
